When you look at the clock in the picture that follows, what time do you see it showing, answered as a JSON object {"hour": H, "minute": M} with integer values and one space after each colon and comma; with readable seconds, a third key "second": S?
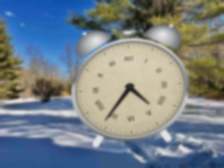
{"hour": 4, "minute": 36}
